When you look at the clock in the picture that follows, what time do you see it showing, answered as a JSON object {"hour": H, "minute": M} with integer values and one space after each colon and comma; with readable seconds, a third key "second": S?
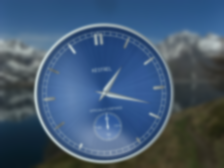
{"hour": 1, "minute": 18}
